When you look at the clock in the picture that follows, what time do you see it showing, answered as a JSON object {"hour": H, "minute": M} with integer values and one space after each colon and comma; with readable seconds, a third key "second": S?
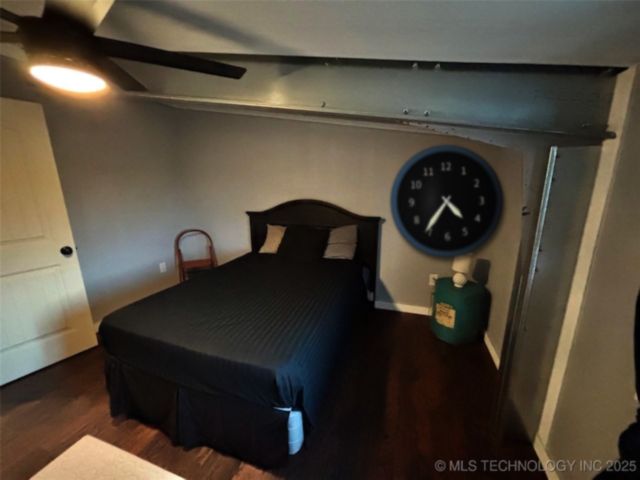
{"hour": 4, "minute": 36}
